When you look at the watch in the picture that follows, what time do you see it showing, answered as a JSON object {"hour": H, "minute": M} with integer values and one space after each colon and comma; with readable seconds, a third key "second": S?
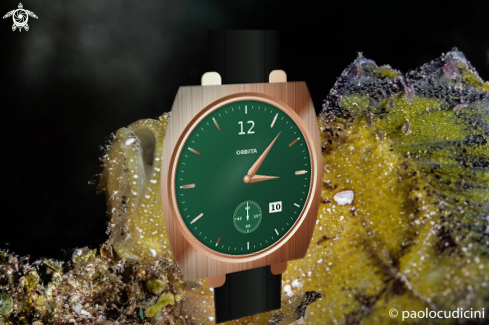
{"hour": 3, "minute": 7}
